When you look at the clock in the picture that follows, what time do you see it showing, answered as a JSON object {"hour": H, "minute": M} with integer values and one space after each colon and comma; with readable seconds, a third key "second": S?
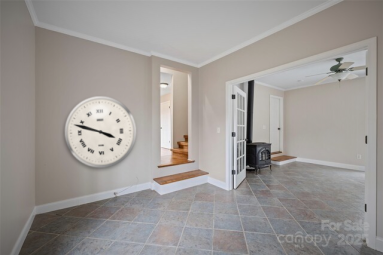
{"hour": 3, "minute": 48}
